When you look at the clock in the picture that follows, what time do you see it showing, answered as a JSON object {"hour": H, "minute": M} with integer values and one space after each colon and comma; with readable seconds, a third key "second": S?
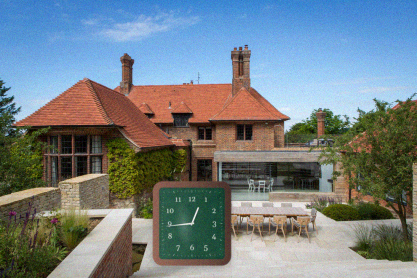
{"hour": 12, "minute": 44}
